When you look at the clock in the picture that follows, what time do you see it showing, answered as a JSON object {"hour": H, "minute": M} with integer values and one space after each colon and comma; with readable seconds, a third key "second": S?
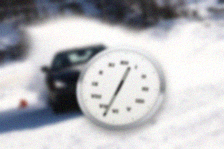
{"hour": 12, "minute": 33}
